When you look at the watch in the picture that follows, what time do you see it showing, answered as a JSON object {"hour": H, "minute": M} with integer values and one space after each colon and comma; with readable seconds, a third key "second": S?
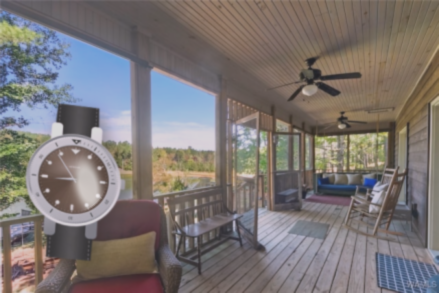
{"hour": 8, "minute": 54}
